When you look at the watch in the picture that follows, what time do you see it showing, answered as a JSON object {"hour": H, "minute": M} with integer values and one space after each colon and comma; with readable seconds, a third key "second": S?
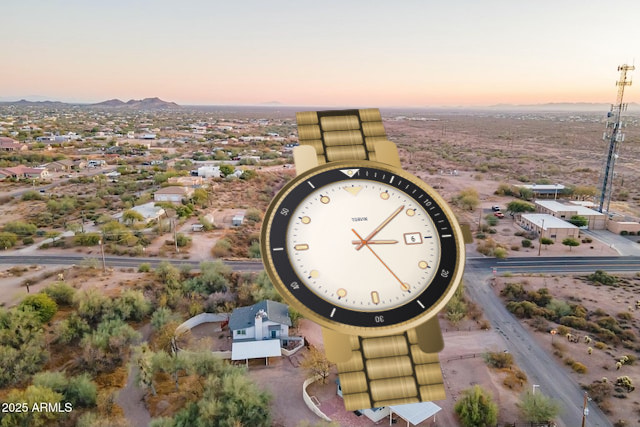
{"hour": 3, "minute": 8, "second": 25}
